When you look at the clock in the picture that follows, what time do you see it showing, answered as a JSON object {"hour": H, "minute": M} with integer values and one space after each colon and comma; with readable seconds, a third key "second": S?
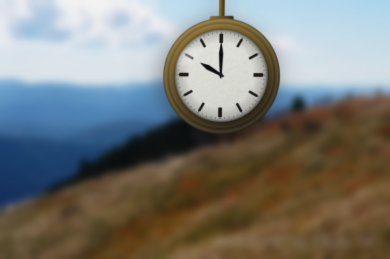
{"hour": 10, "minute": 0}
